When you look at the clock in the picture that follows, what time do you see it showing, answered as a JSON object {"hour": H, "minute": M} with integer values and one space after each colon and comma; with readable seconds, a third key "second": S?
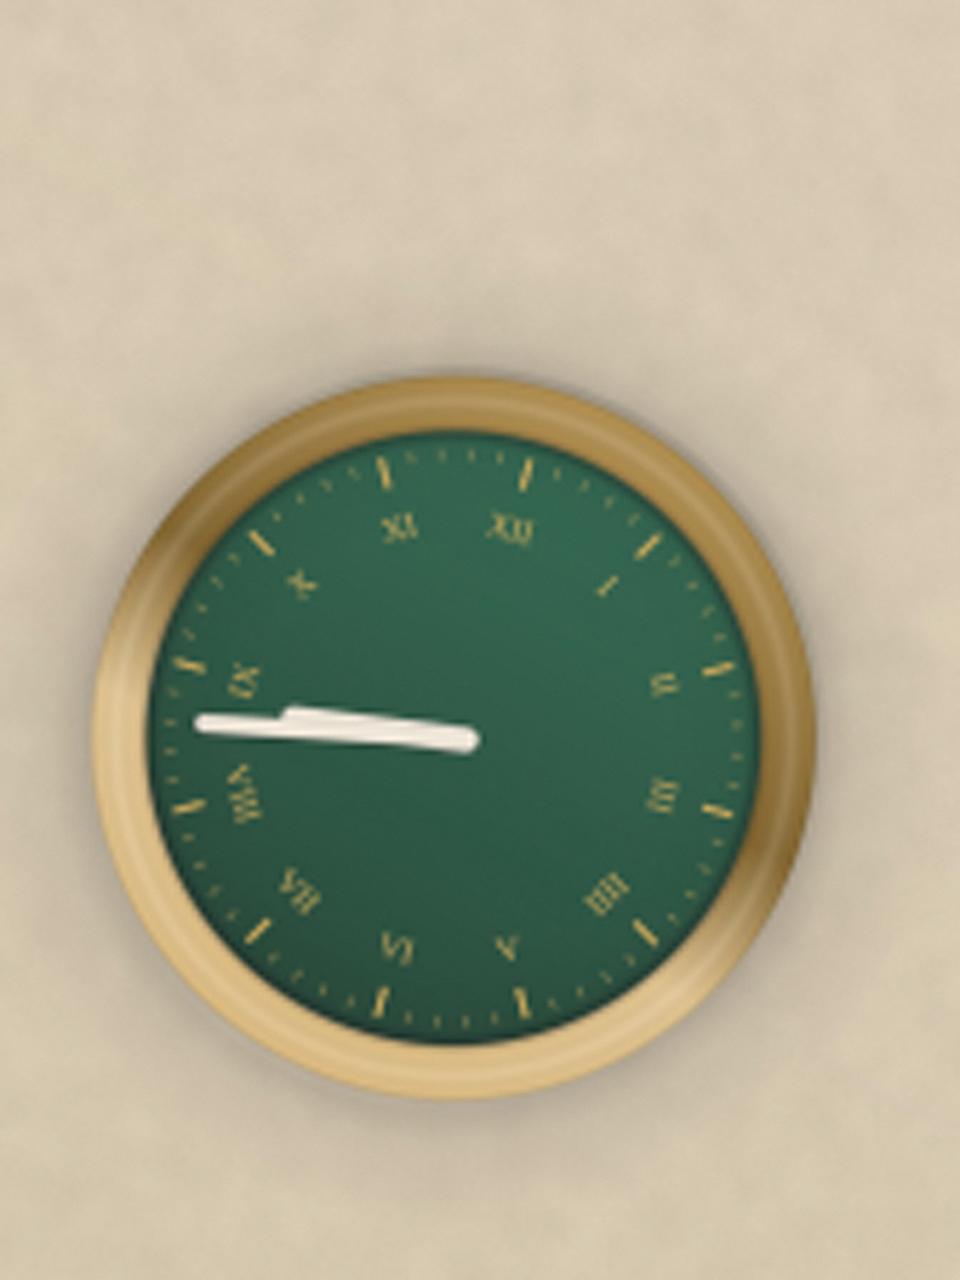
{"hour": 8, "minute": 43}
